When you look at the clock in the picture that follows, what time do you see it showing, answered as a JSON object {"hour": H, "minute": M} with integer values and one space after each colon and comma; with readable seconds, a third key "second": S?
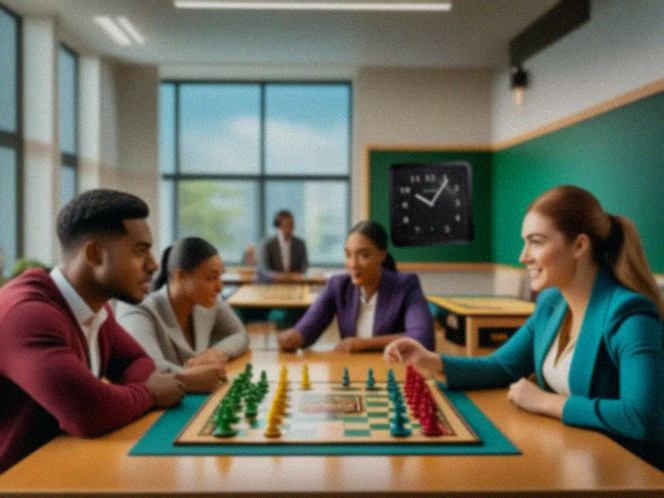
{"hour": 10, "minute": 6}
